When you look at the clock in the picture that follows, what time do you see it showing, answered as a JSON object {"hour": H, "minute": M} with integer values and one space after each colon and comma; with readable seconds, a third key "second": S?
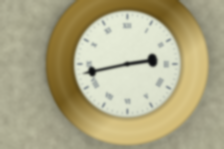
{"hour": 2, "minute": 43}
